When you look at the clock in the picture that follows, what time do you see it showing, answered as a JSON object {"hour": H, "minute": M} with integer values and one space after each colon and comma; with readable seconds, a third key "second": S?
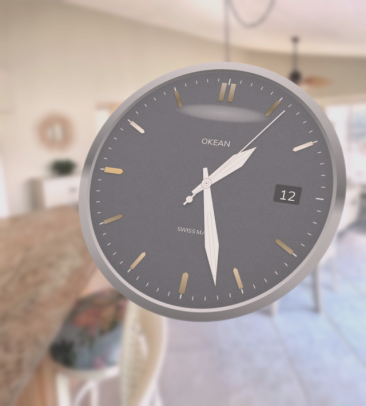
{"hour": 1, "minute": 27, "second": 6}
